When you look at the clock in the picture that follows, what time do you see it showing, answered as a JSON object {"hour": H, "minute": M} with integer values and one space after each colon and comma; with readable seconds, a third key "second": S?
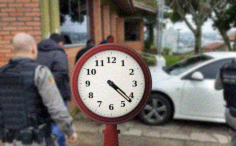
{"hour": 4, "minute": 22}
